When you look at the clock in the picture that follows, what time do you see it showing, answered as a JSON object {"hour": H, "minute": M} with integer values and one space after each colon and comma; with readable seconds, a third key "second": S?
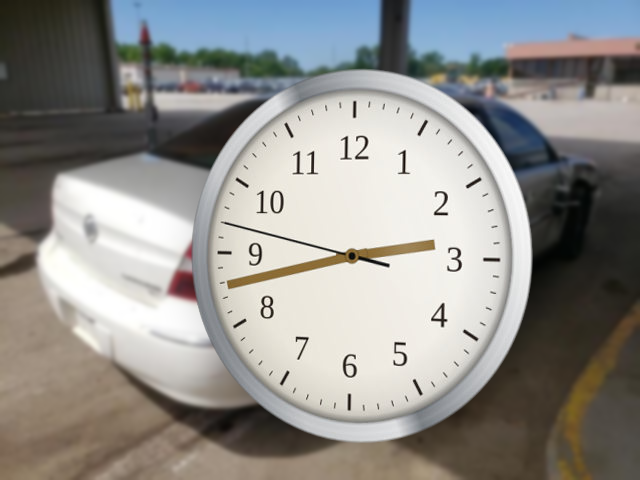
{"hour": 2, "minute": 42, "second": 47}
